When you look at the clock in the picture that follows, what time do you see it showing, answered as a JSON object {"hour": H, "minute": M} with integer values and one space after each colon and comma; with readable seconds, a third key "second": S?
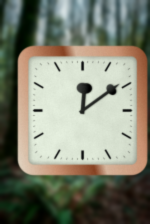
{"hour": 12, "minute": 9}
